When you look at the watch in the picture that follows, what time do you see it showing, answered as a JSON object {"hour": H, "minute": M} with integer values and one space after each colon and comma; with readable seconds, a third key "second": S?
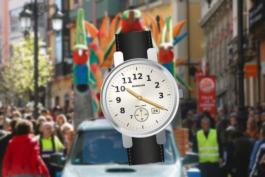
{"hour": 10, "minute": 20}
